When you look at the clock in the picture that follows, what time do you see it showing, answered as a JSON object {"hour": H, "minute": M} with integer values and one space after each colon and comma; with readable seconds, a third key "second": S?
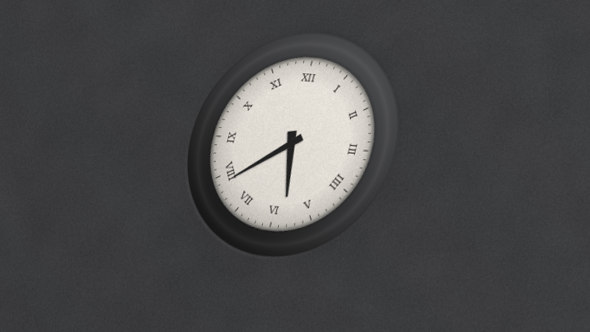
{"hour": 5, "minute": 39}
